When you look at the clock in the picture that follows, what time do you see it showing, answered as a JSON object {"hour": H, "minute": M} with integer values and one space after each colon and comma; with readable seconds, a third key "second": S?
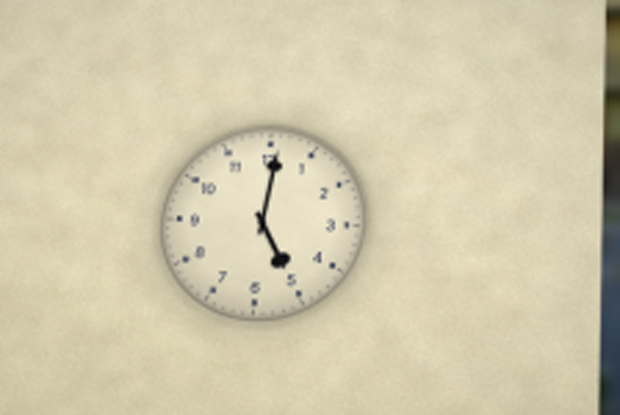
{"hour": 5, "minute": 1}
